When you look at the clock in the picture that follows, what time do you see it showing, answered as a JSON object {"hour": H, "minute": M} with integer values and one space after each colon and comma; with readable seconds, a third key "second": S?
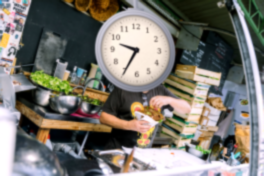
{"hour": 9, "minute": 35}
